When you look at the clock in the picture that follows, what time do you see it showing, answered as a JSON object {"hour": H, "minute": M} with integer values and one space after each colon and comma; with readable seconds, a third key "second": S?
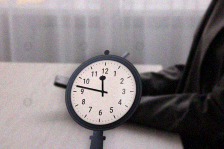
{"hour": 11, "minute": 47}
